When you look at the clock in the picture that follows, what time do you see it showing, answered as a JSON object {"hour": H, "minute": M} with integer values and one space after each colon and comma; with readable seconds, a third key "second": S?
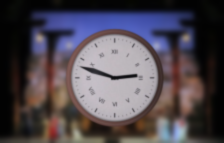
{"hour": 2, "minute": 48}
